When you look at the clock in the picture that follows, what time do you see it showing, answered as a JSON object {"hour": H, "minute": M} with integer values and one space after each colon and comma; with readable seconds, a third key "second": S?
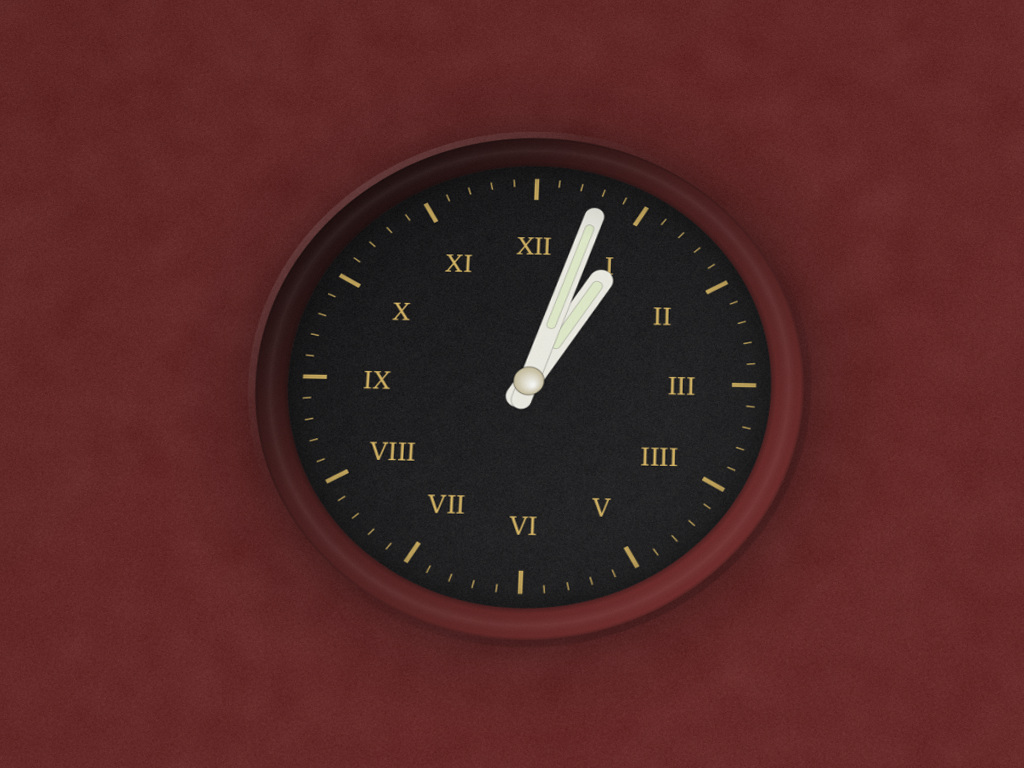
{"hour": 1, "minute": 3}
